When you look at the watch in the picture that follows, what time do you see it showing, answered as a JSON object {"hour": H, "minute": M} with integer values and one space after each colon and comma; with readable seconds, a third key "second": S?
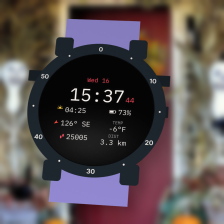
{"hour": 15, "minute": 37, "second": 44}
